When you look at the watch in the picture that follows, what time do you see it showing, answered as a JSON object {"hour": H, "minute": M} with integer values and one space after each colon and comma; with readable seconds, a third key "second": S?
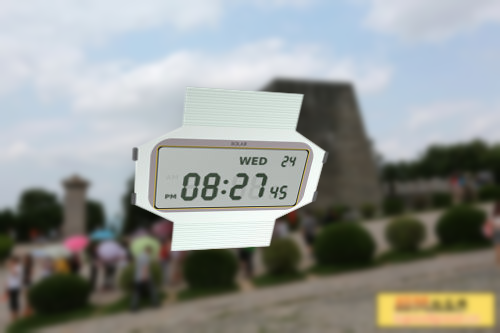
{"hour": 8, "minute": 27, "second": 45}
